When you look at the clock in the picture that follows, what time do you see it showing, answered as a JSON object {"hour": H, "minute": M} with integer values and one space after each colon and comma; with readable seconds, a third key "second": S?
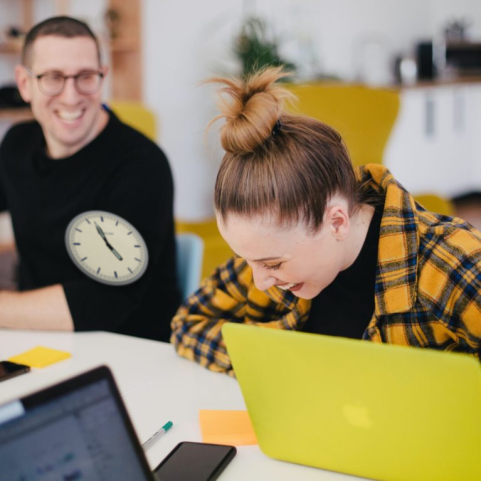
{"hour": 4, "minute": 57}
